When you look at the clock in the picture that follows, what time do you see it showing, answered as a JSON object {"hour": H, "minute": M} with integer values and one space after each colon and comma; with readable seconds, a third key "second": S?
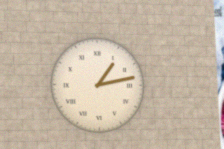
{"hour": 1, "minute": 13}
